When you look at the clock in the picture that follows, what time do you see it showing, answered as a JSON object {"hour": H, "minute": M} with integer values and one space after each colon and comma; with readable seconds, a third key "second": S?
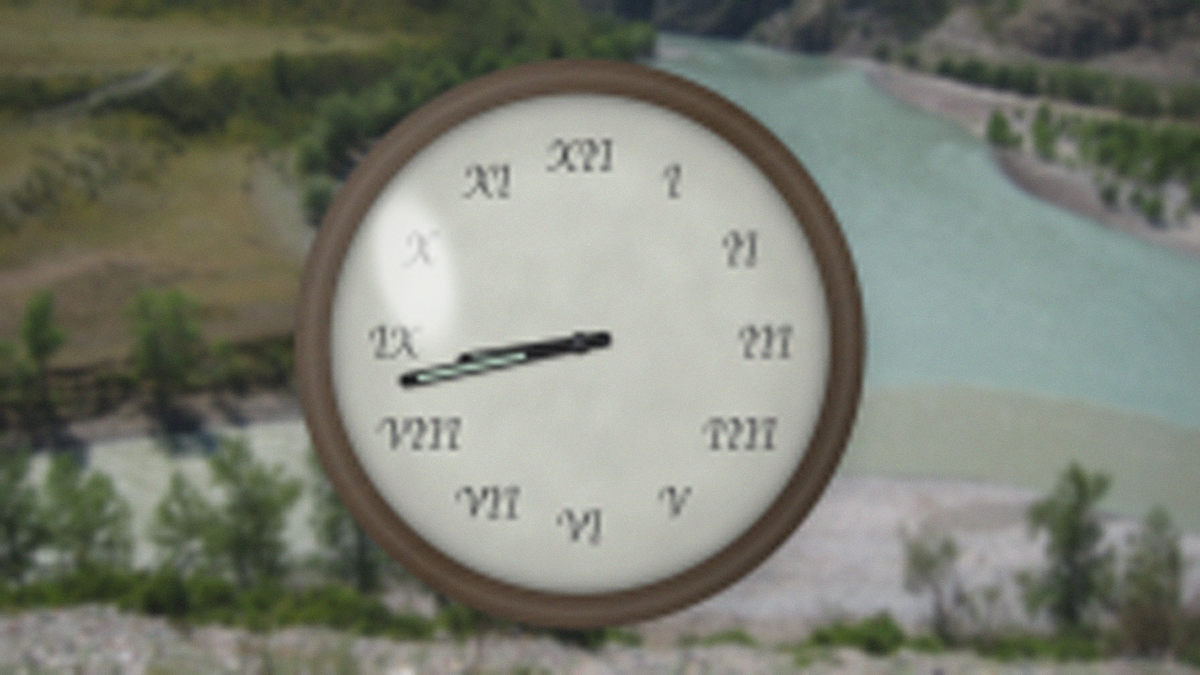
{"hour": 8, "minute": 43}
